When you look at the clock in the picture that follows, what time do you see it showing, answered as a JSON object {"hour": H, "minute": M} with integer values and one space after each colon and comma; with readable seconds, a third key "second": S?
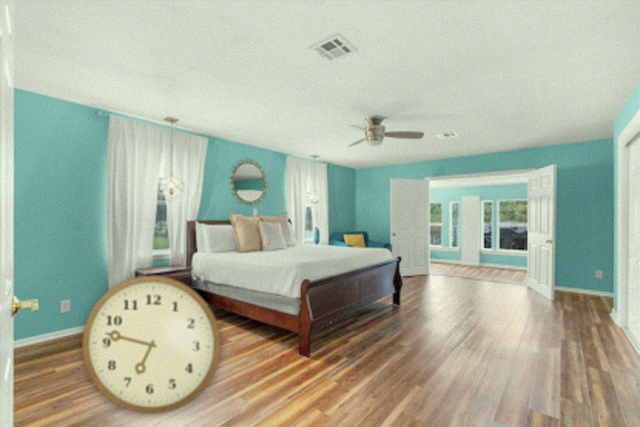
{"hour": 6, "minute": 47}
